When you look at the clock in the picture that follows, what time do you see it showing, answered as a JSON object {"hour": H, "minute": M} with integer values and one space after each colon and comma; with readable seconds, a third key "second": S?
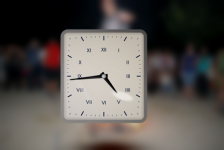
{"hour": 4, "minute": 44}
